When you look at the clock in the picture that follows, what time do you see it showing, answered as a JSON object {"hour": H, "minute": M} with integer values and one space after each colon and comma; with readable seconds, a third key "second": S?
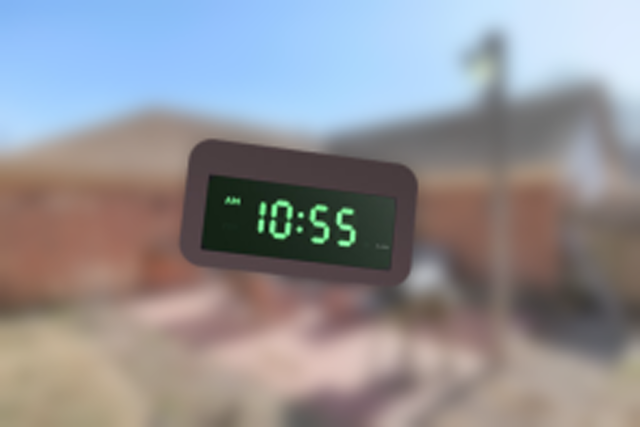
{"hour": 10, "minute": 55}
